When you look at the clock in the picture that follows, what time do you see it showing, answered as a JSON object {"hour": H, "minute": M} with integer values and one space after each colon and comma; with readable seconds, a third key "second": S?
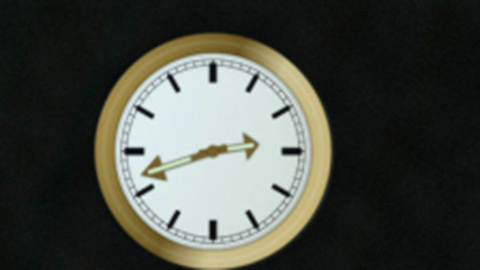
{"hour": 2, "minute": 42}
